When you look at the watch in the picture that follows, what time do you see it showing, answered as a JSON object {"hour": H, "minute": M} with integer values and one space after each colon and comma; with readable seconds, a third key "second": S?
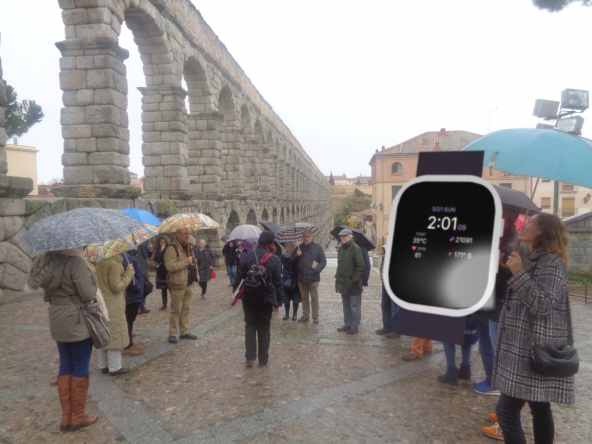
{"hour": 2, "minute": 1}
